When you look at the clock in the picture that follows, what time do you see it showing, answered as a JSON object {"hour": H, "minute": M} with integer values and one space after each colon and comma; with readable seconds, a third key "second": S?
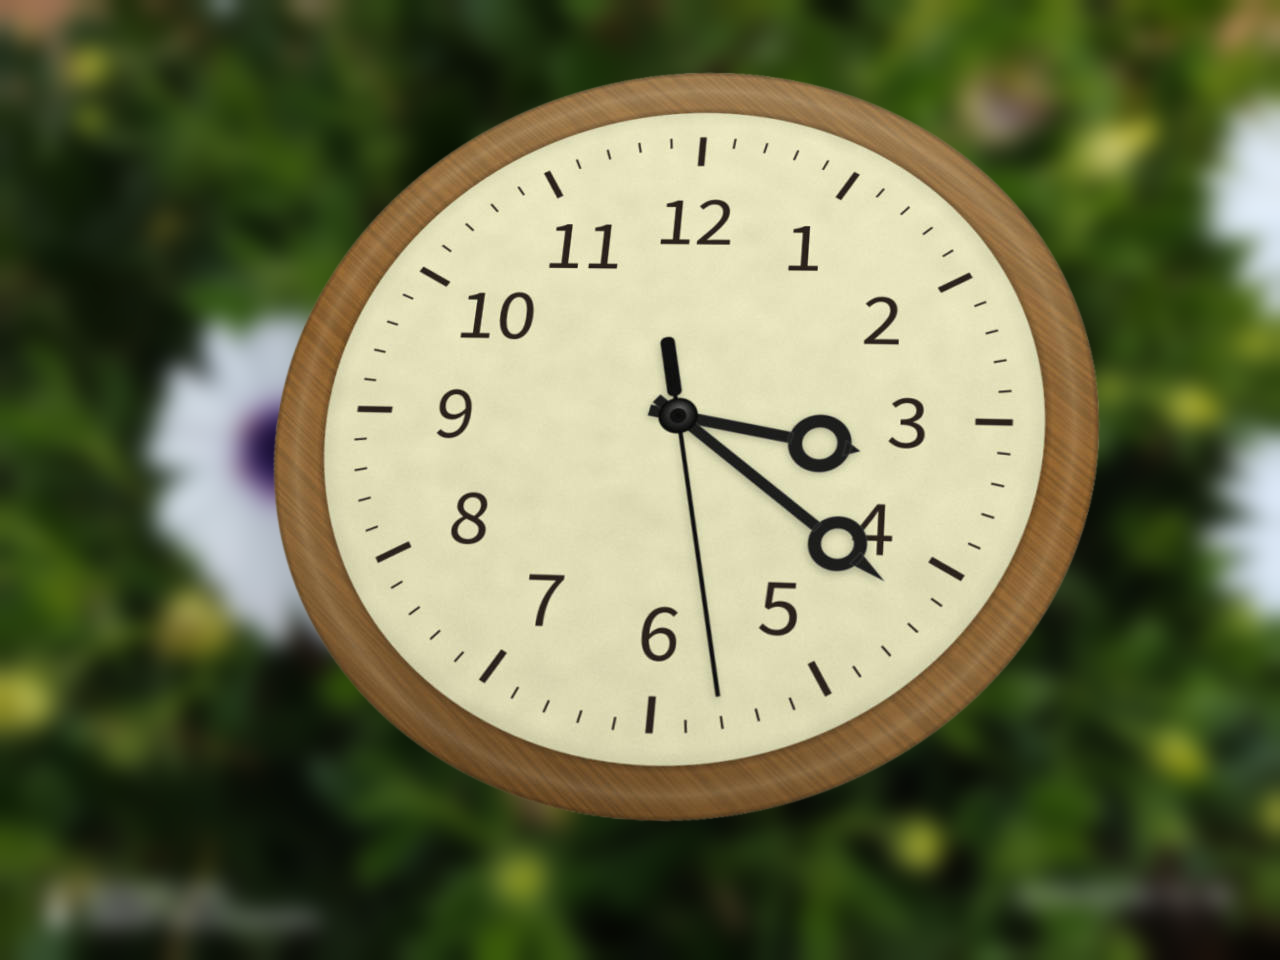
{"hour": 3, "minute": 21, "second": 28}
